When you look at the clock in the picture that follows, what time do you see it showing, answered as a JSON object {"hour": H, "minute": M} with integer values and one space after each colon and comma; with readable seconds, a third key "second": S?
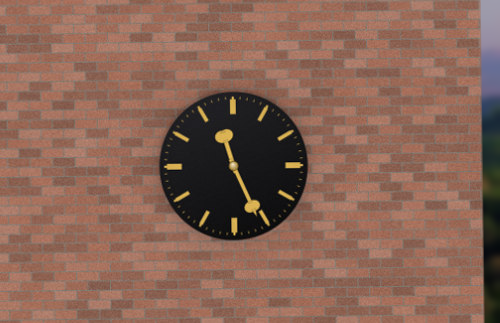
{"hour": 11, "minute": 26}
